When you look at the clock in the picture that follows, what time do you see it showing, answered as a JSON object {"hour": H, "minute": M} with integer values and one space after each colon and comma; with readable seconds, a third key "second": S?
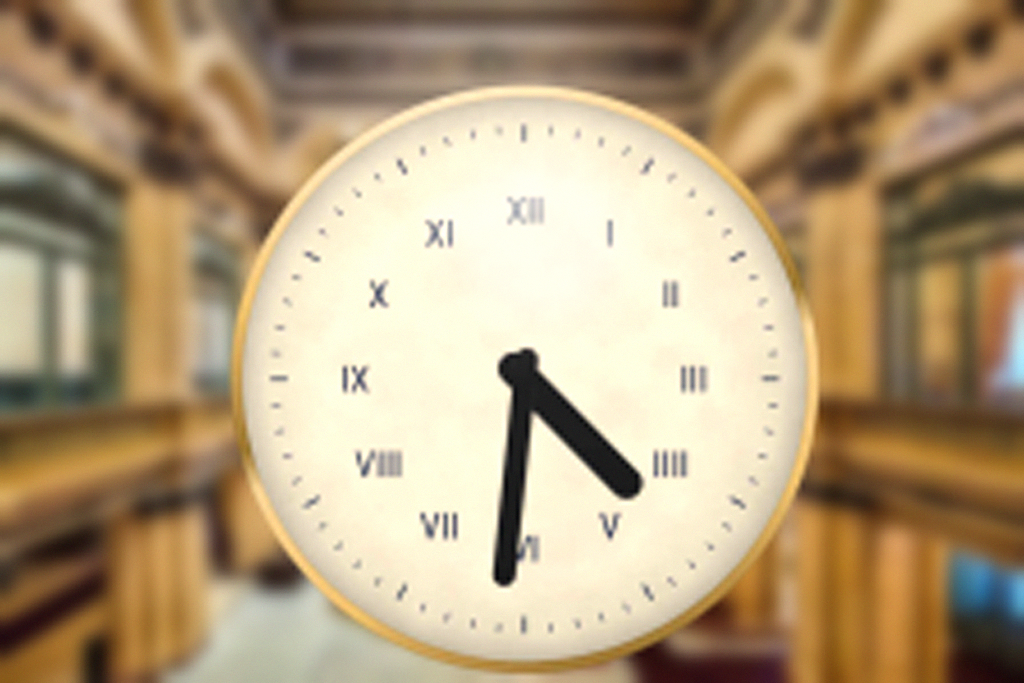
{"hour": 4, "minute": 31}
